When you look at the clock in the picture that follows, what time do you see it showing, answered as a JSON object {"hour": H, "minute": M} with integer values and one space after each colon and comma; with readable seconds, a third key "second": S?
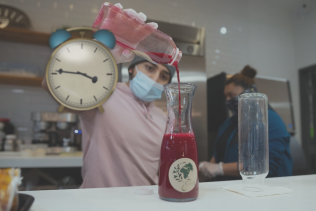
{"hour": 3, "minute": 46}
